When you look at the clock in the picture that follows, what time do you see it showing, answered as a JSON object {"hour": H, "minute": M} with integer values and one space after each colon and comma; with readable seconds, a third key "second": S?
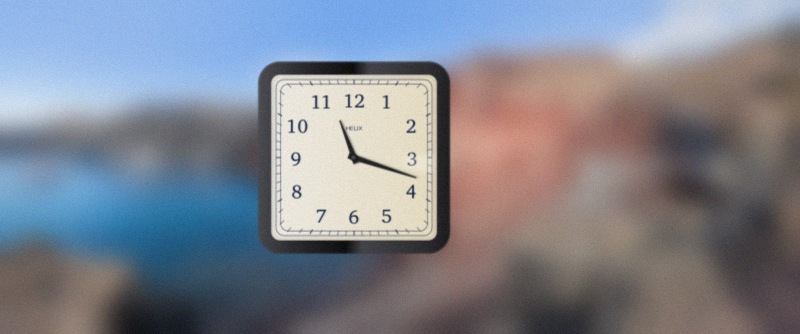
{"hour": 11, "minute": 18}
